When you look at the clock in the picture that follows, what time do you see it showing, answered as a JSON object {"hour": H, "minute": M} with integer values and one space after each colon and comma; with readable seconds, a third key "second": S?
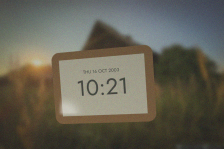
{"hour": 10, "minute": 21}
